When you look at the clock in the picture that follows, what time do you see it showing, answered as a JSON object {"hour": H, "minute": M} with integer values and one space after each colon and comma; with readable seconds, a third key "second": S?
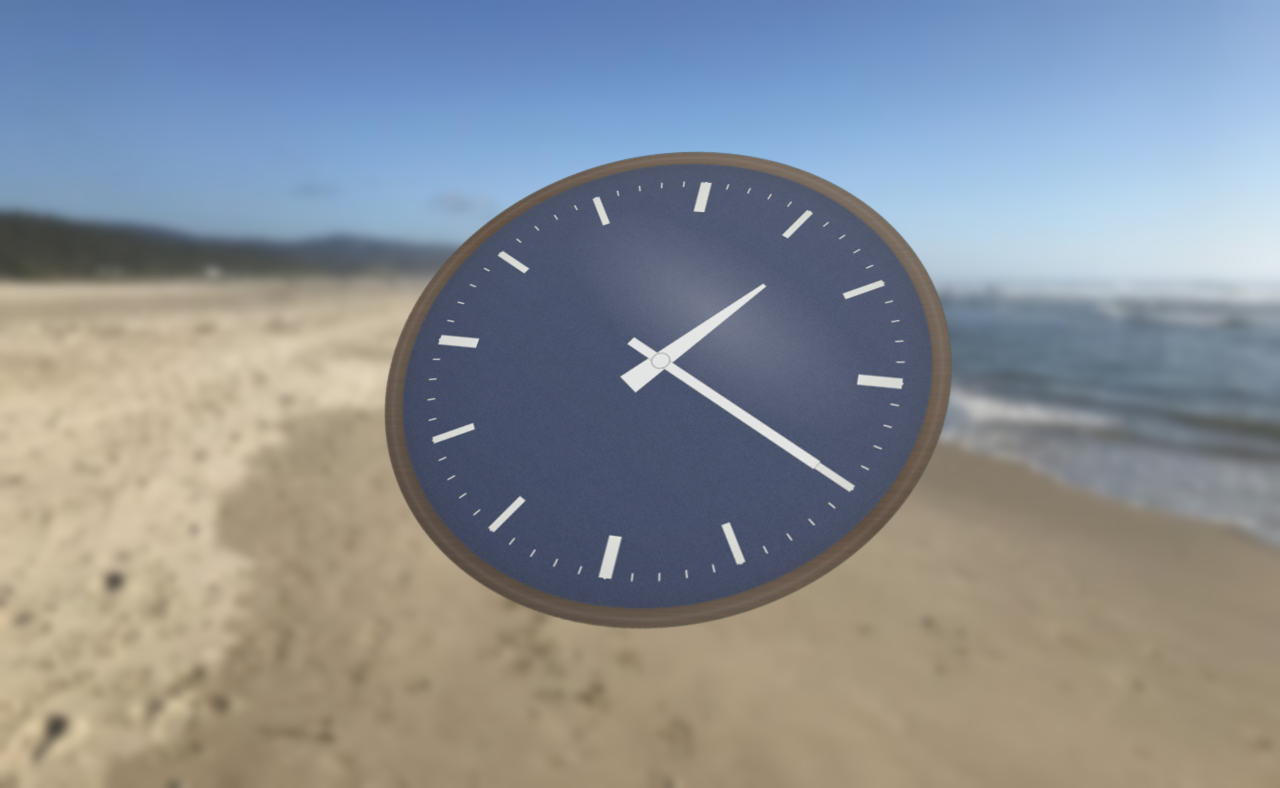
{"hour": 1, "minute": 20}
